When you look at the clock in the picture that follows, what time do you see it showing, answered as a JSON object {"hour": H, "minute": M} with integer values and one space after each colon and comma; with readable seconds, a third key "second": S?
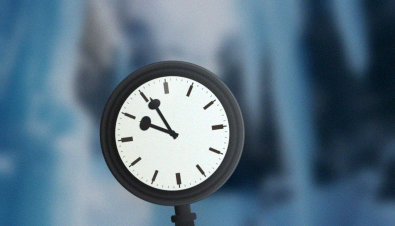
{"hour": 9, "minute": 56}
